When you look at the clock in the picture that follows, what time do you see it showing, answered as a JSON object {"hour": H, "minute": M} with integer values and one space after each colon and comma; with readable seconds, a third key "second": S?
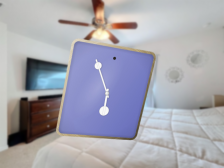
{"hour": 5, "minute": 55}
